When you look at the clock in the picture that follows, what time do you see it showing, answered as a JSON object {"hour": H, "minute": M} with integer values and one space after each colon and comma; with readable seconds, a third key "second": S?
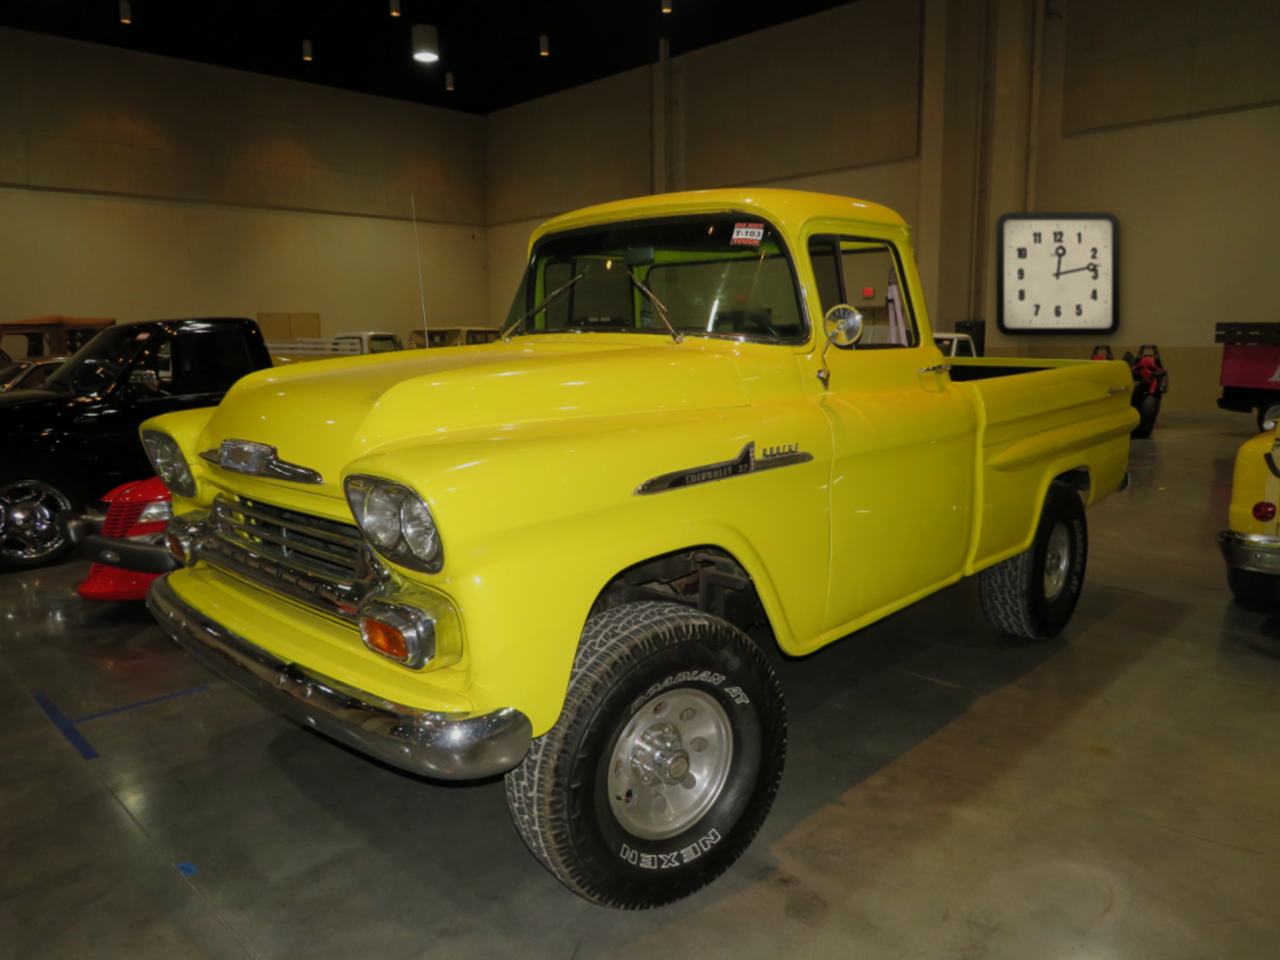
{"hour": 12, "minute": 13}
